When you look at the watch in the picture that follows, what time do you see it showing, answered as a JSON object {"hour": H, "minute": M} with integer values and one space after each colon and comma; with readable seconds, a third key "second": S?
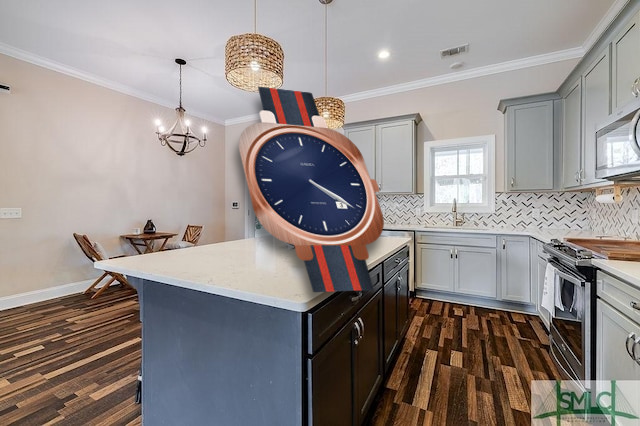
{"hour": 4, "minute": 21}
